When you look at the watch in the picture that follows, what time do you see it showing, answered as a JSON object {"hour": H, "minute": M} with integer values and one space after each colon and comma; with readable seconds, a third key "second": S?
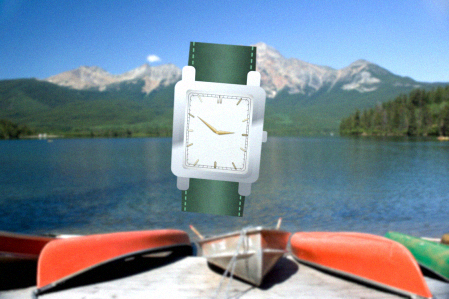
{"hour": 2, "minute": 51}
